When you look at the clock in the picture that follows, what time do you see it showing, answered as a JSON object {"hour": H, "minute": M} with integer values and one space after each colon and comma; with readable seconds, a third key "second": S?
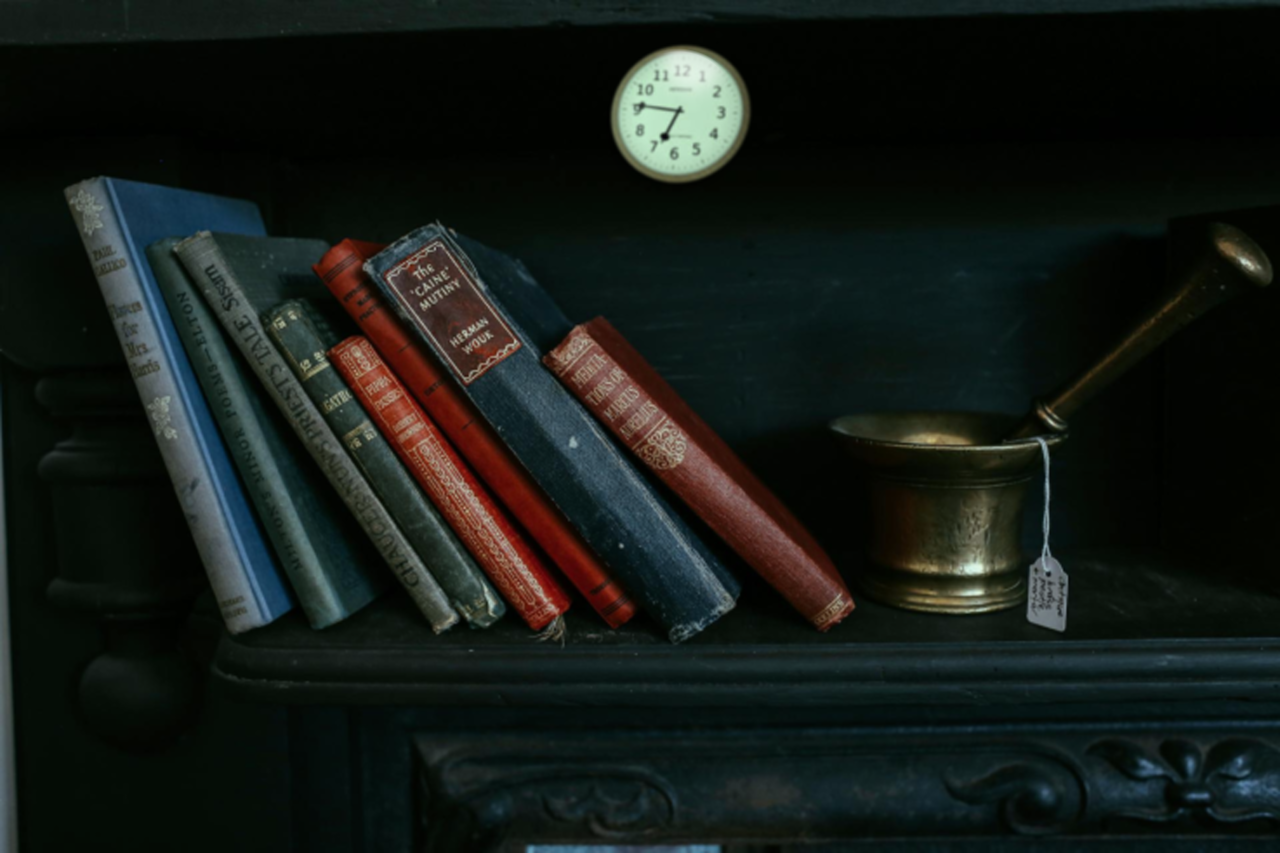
{"hour": 6, "minute": 46}
